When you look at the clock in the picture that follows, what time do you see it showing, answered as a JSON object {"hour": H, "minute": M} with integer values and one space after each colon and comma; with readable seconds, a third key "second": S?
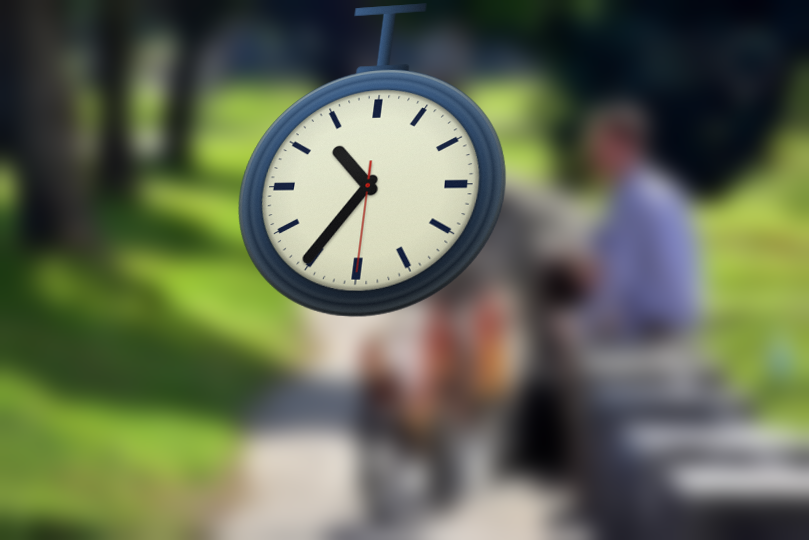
{"hour": 10, "minute": 35, "second": 30}
